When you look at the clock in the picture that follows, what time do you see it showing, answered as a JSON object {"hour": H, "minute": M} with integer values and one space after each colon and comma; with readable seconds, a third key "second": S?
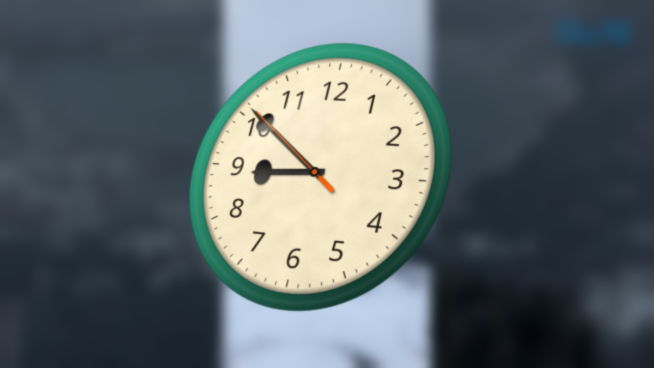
{"hour": 8, "minute": 50, "second": 51}
